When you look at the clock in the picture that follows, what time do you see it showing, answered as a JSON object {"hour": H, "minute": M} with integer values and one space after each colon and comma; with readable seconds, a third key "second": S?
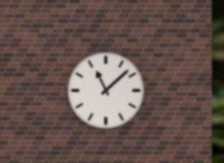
{"hour": 11, "minute": 8}
